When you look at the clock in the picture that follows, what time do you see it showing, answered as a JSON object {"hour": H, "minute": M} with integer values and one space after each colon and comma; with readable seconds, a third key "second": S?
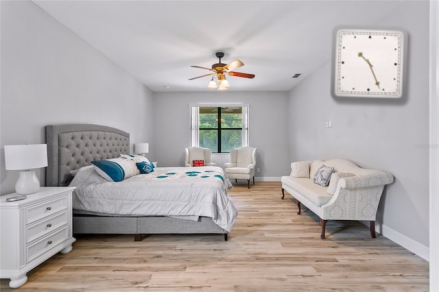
{"hour": 10, "minute": 26}
